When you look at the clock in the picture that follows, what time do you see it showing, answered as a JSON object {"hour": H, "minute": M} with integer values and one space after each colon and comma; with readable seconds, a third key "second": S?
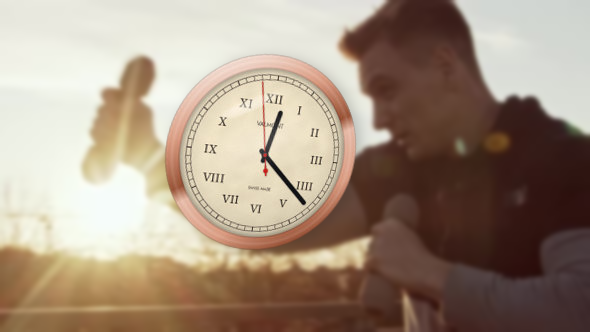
{"hour": 12, "minute": 21, "second": 58}
